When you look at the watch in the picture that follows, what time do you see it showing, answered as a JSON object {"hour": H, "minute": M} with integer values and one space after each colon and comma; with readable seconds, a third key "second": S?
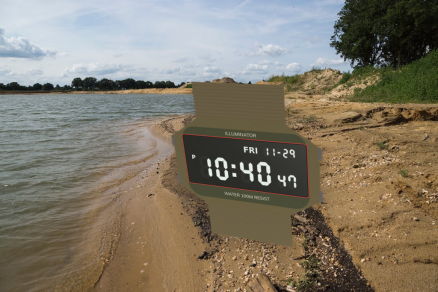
{"hour": 10, "minute": 40, "second": 47}
